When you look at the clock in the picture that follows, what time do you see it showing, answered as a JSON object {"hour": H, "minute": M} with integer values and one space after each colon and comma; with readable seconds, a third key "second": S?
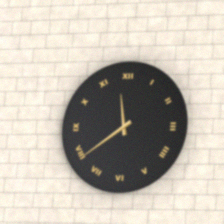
{"hour": 11, "minute": 39}
